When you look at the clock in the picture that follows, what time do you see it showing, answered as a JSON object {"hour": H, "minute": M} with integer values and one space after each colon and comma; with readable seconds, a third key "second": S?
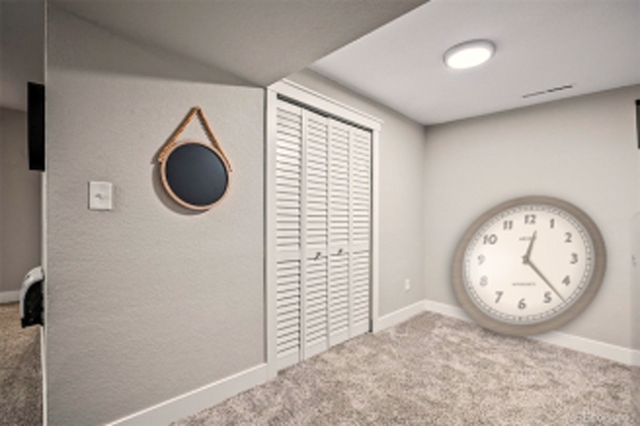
{"hour": 12, "minute": 23}
